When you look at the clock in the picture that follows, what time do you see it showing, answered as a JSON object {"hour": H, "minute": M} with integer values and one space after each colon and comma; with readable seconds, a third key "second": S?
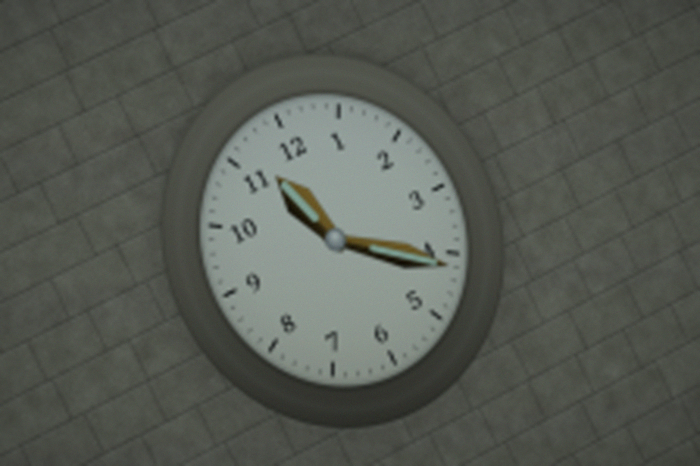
{"hour": 11, "minute": 21}
